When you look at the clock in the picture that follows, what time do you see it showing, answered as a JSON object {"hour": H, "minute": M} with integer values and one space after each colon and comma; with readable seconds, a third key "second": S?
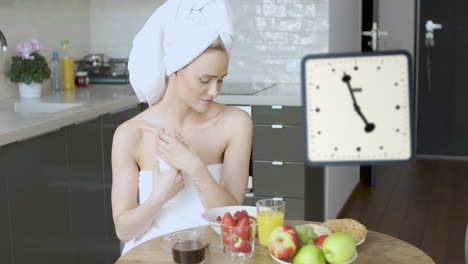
{"hour": 4, "minute": 57}
